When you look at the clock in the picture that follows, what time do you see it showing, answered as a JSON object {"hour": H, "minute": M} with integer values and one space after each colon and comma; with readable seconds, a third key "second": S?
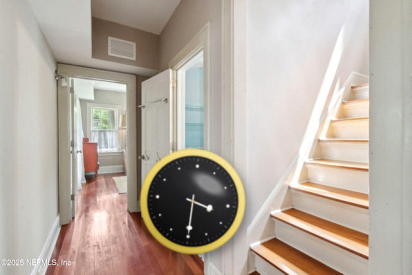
{"hour": 3, "minute": 30}
